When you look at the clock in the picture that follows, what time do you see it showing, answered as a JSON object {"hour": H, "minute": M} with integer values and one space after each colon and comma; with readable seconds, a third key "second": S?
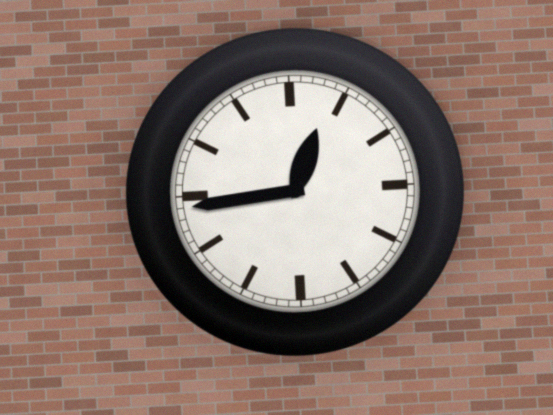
{"hour": 12, "minute": 44}
